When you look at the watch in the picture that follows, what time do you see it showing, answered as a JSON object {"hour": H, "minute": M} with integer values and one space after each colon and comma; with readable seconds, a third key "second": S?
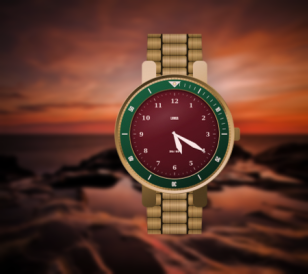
{"hour": 5, "minute": 20}
